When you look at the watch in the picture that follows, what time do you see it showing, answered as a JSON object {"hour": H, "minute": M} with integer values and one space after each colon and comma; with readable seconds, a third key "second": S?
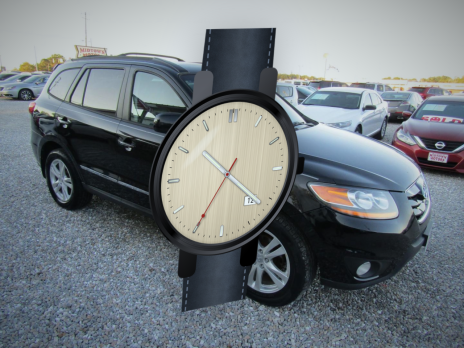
{"hour": 10, "minute": 21, "second": 35}
